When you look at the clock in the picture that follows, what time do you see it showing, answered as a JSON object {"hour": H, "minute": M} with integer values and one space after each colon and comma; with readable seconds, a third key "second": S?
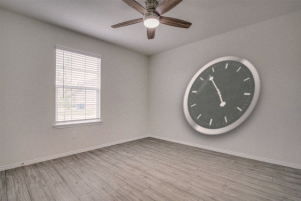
{"hour": 4, "minute": 53}
